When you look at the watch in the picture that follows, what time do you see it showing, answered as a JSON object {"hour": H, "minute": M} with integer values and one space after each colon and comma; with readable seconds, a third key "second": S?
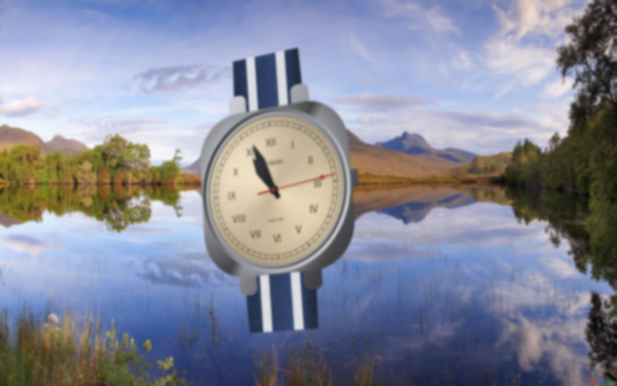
{"hour": 10, "minute": 56, "second": 14}
